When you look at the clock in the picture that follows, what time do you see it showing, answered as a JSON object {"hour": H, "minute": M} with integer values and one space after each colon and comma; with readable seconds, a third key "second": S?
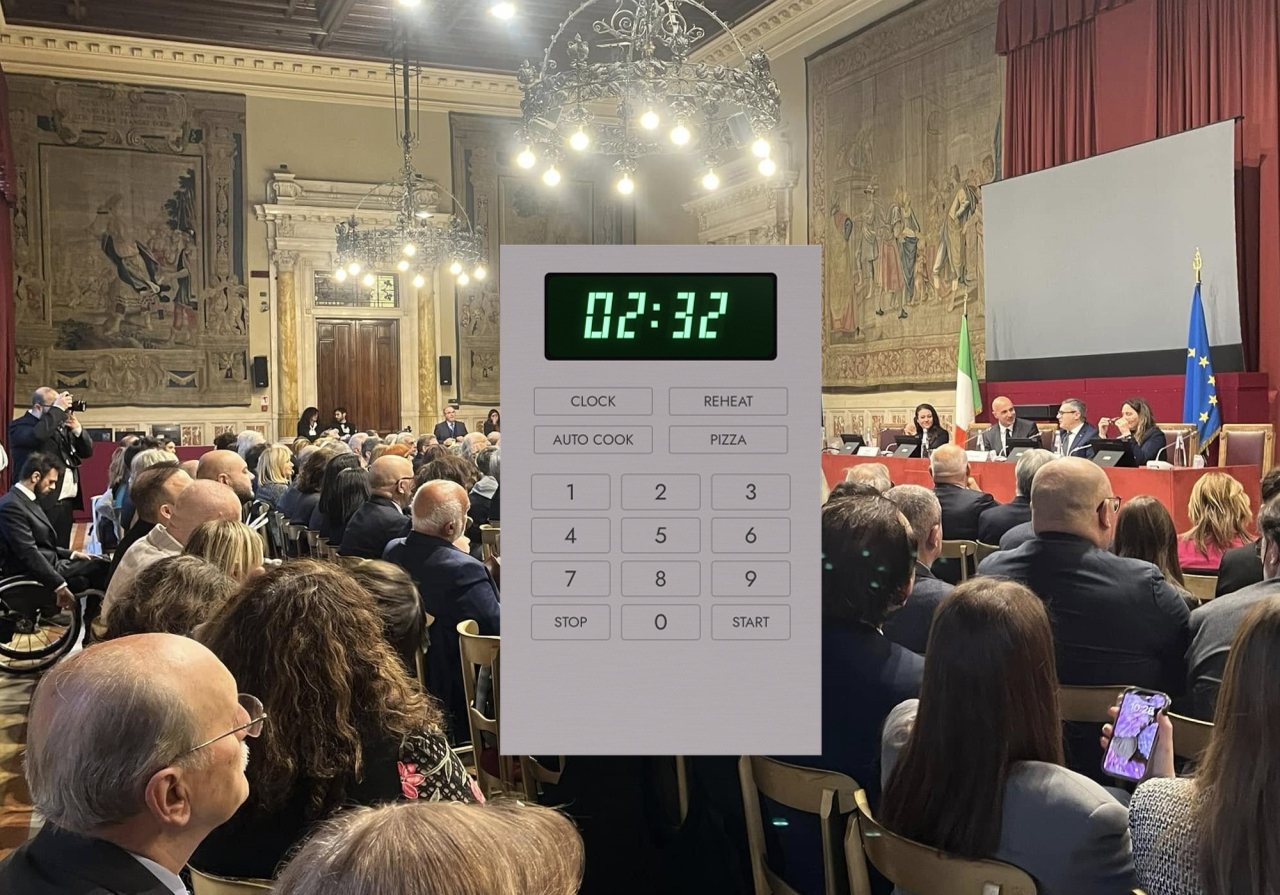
{"hour": 2, "minute": 32}
